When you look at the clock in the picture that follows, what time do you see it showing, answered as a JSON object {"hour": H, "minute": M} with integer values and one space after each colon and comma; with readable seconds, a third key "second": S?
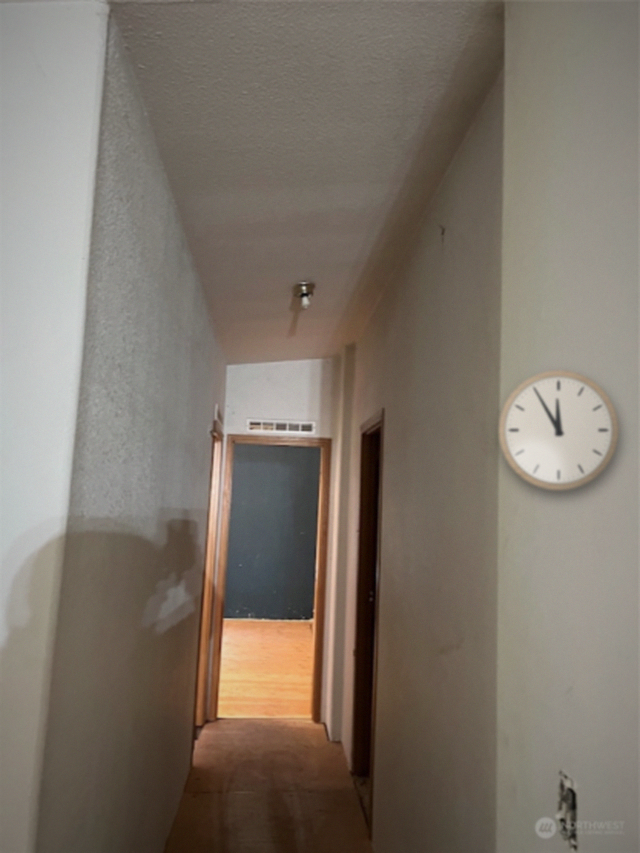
{"hour": 11, "minute": 55}
